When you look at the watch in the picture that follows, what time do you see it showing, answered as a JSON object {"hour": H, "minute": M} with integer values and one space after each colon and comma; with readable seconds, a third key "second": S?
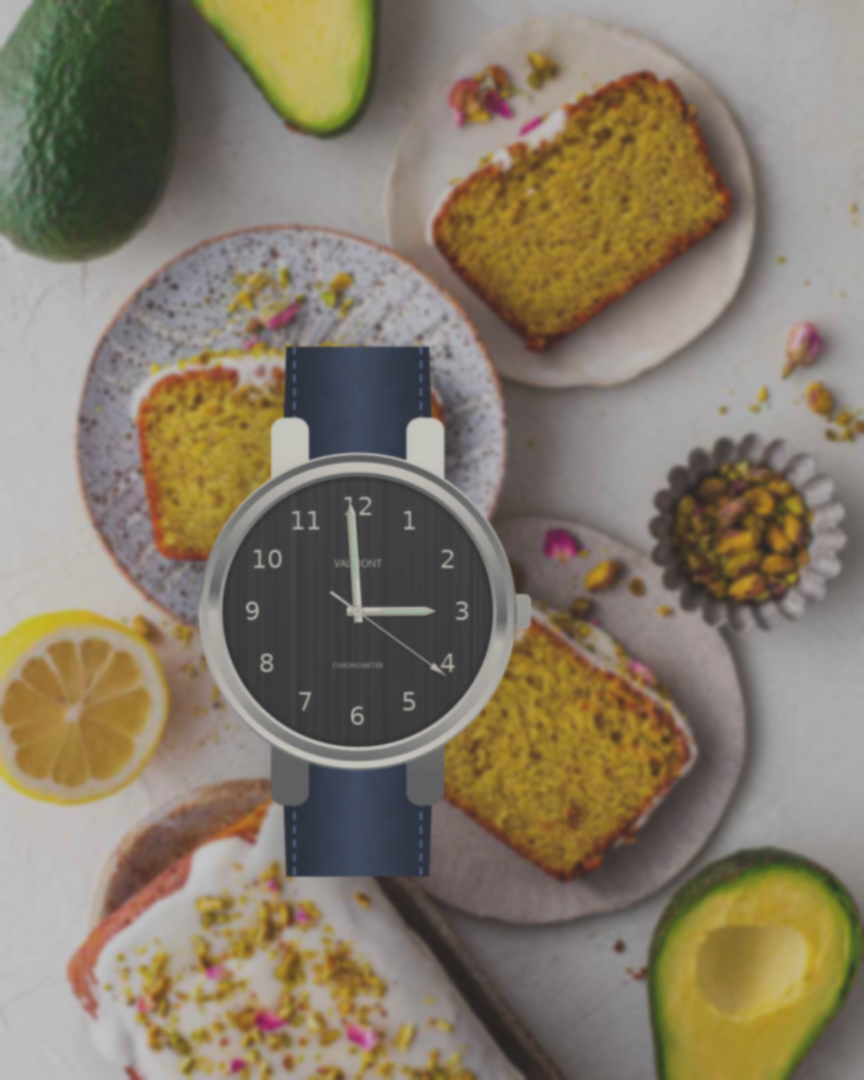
{"hour": 2, "minute": 59, "second": 21}
